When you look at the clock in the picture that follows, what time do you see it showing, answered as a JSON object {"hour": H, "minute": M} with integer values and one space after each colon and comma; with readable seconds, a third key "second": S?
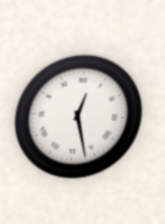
{"hour": 12, "minute": 27}
